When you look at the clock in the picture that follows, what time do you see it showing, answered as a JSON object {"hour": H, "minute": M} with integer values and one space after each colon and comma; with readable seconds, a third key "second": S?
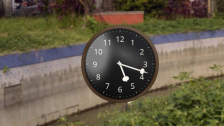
{"hour": 5, "minute": 18}
